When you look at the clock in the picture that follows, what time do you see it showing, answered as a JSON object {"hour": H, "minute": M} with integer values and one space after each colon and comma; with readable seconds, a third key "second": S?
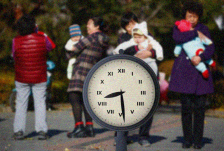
{"hour": 8, "minute": 29}
